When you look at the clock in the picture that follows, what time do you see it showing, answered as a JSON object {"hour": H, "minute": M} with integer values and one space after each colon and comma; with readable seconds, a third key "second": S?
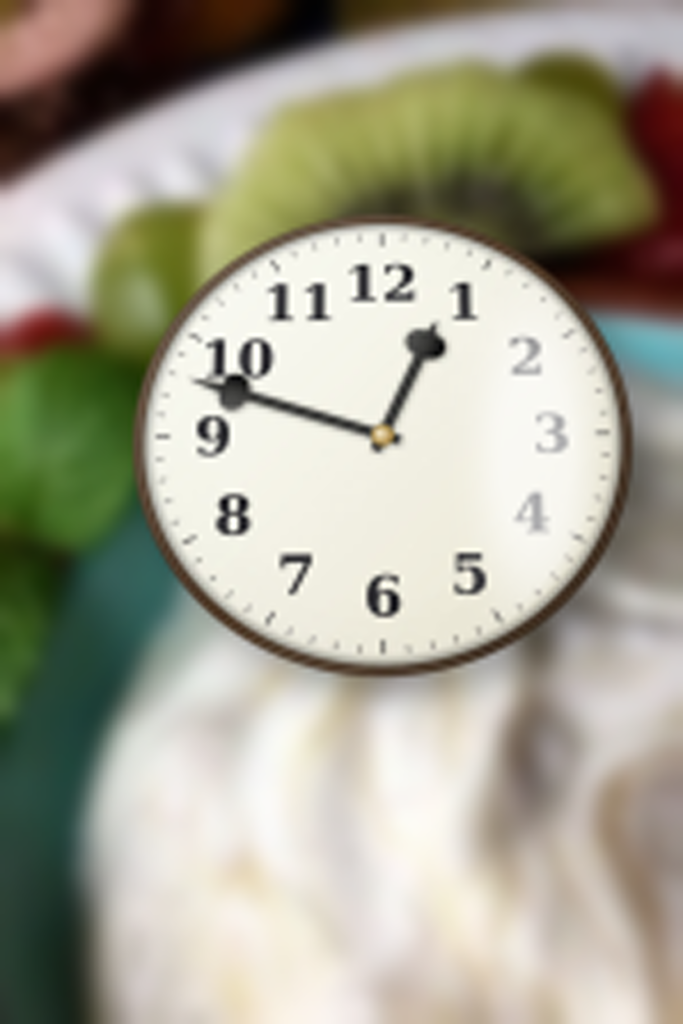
{"hour": 12, "minute": 48}
